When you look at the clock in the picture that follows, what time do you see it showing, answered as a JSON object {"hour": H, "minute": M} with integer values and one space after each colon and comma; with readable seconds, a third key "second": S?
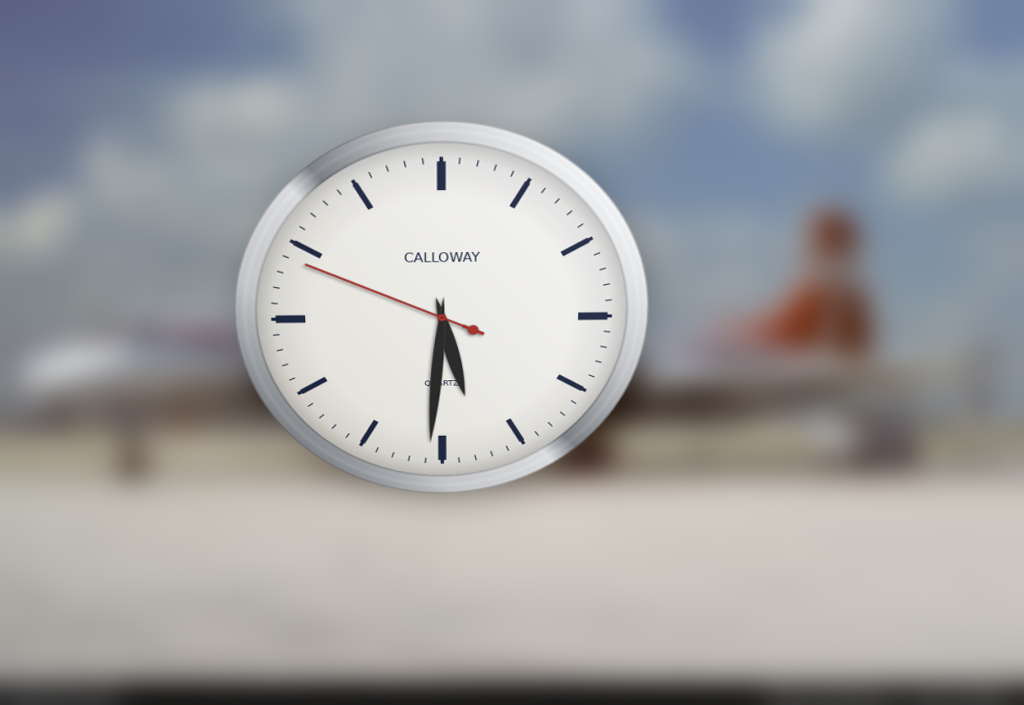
{"hour": 5, "minute": 30, "second": 49}
